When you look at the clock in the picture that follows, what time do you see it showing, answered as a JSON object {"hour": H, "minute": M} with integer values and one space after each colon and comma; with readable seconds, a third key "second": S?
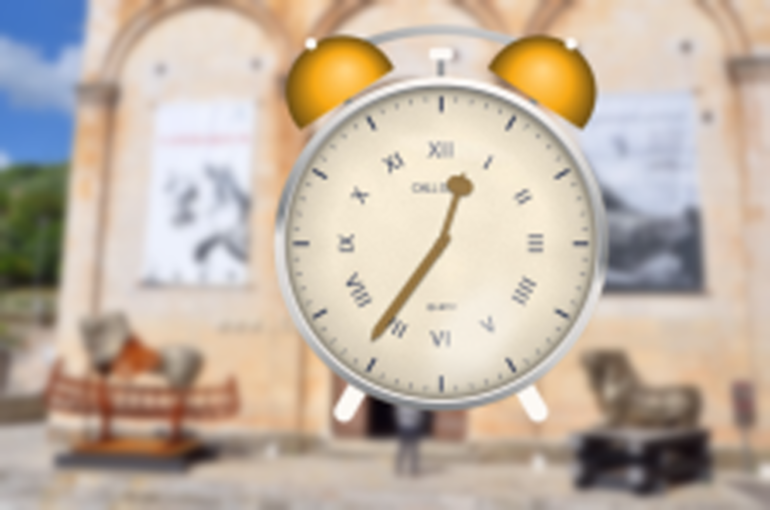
{"hour": 12, "minute": 36}
